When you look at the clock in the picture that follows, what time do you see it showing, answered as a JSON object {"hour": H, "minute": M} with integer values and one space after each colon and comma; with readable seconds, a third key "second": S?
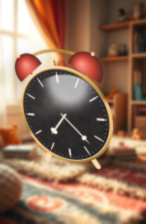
{"hour": 7, "minute": 23}
